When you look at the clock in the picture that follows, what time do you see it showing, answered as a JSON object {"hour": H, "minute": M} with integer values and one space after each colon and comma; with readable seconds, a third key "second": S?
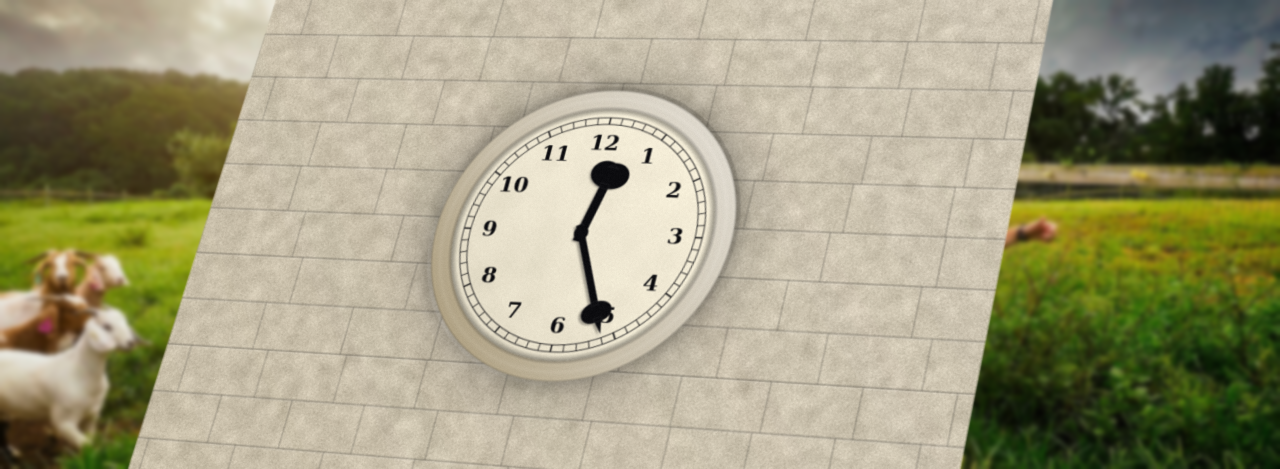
{"hour": 12, "minute": 26}
